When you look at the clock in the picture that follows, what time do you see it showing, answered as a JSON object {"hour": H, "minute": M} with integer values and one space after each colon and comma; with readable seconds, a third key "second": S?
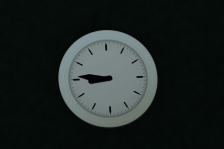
{"hour": 8, "minute": 46}
